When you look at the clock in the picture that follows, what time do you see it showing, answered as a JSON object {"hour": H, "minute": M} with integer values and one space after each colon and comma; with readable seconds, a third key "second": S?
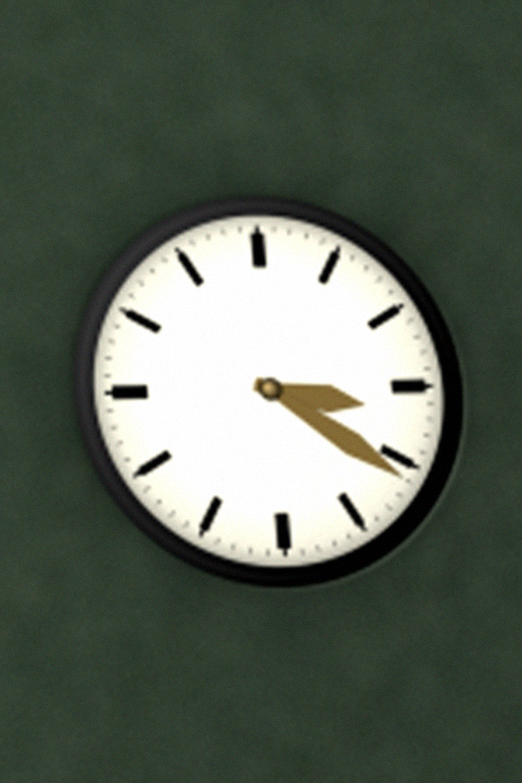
{"hour": 3, "minute": 21}
